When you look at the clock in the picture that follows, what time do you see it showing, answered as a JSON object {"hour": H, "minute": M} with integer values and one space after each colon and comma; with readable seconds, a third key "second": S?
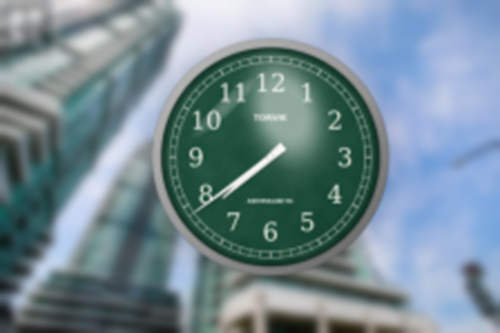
{"hour": 7, "minute": 39}
